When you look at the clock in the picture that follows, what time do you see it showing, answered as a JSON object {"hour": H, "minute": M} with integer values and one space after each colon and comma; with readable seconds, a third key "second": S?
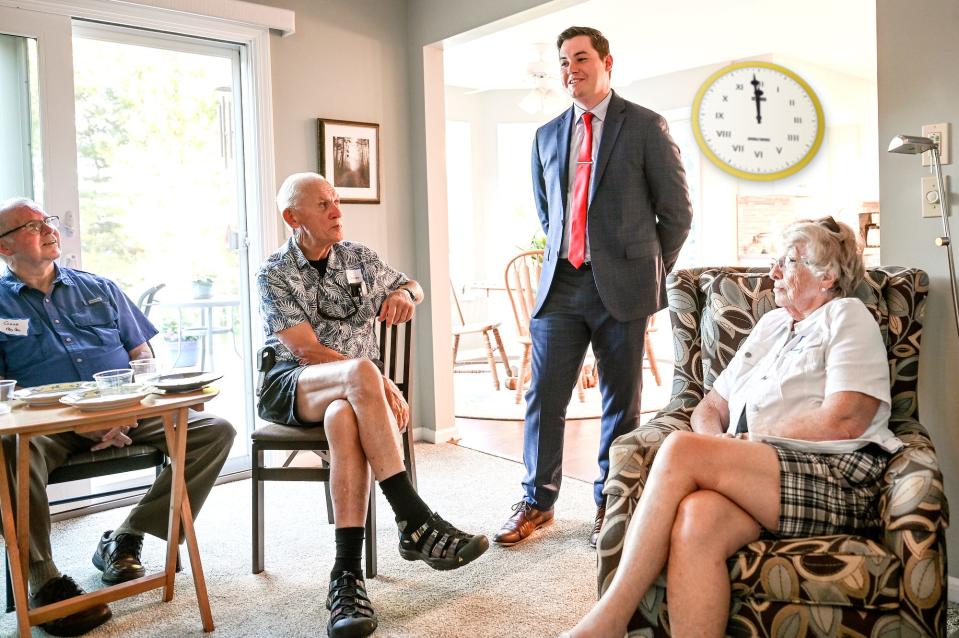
{"hour": 11, "minute": 59}
